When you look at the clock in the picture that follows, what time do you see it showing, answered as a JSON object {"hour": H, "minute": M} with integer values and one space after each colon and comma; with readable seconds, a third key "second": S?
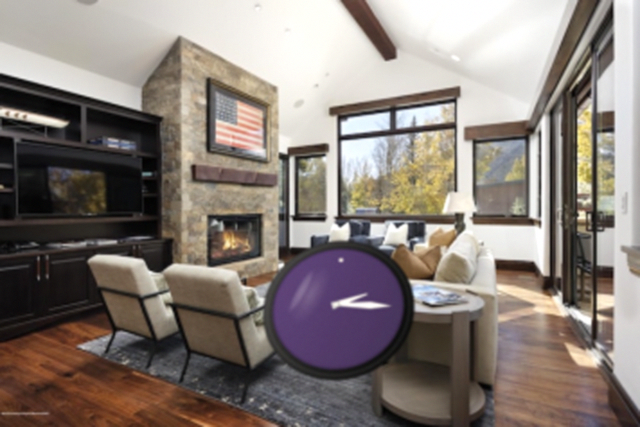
{"hour": 2, "minute": 15}
